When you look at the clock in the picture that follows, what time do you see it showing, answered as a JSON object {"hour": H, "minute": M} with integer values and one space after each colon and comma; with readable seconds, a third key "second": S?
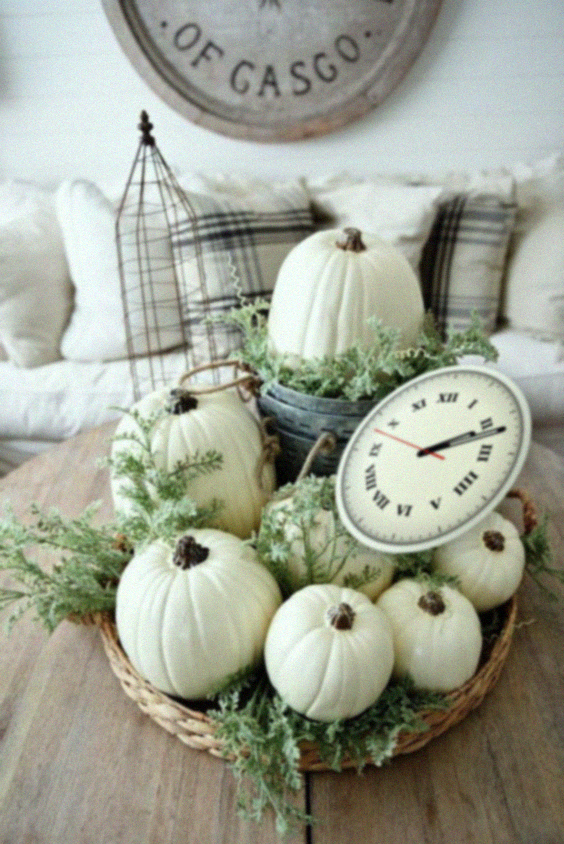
{"hour": 2, "minute": 11, "second": 48}
